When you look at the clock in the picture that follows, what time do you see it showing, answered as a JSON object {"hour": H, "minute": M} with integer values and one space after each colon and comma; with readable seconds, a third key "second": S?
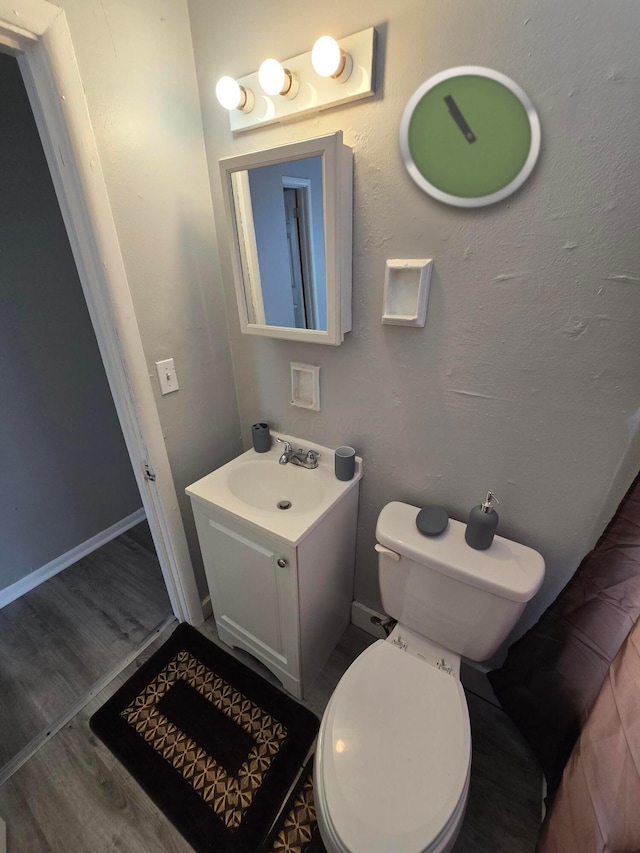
{"hour": 10, "minute": 55}
